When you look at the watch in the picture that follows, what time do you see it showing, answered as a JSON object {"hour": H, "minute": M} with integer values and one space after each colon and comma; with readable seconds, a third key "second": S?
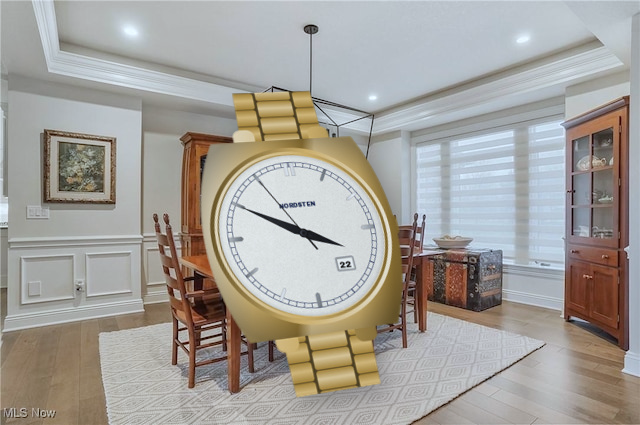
{"hour": 3, "minute": 49, "second": 55}
